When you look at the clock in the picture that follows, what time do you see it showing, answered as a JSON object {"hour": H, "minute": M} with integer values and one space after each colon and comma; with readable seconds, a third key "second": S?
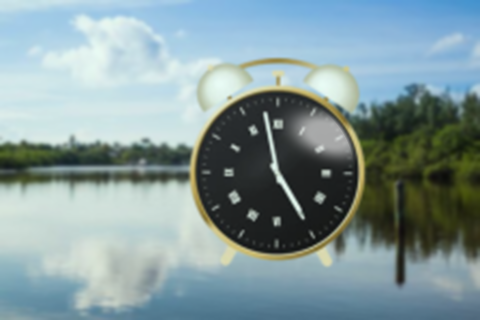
{"hour": 4, "minute": 58}
